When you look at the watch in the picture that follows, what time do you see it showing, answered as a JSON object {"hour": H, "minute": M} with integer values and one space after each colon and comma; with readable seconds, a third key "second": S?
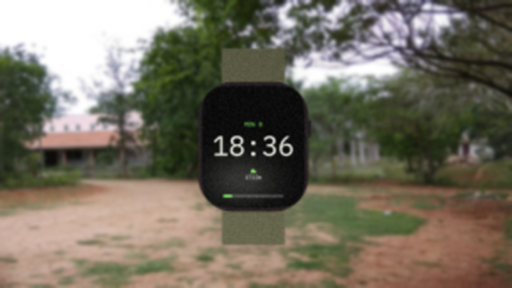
{"hour": 18, "minute": 36}
